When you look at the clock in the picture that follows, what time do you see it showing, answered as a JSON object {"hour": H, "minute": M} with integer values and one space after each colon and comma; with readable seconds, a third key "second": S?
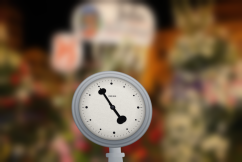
{"hour": 4, "minute": 55}
